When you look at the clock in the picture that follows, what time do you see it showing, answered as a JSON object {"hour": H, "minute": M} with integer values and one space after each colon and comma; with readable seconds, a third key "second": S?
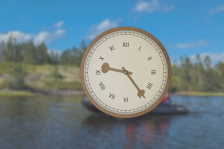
{"hour": 9, "minute": 24}
